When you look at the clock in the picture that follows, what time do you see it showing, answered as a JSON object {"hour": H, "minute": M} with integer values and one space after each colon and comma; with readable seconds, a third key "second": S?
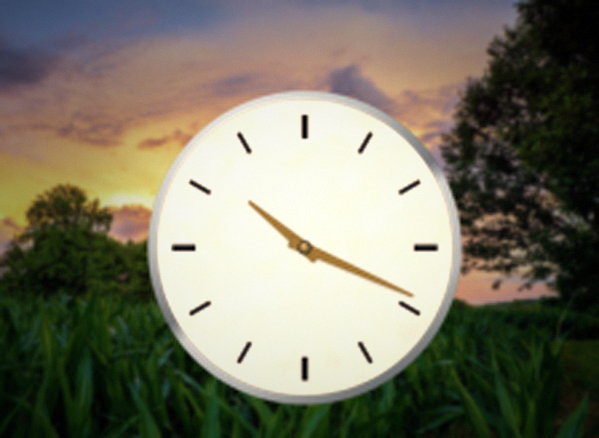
{"hour": 10, "minute": 19}
